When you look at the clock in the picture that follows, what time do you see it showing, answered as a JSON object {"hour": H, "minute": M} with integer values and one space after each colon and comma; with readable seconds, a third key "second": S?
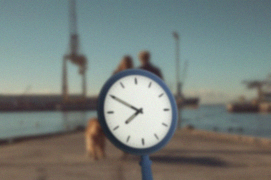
{"hour": 7, "minute": 50}
